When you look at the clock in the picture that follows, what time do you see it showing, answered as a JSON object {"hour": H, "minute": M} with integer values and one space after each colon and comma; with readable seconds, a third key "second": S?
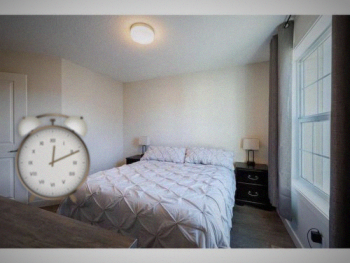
{"hour": 12, "minute": 11}
